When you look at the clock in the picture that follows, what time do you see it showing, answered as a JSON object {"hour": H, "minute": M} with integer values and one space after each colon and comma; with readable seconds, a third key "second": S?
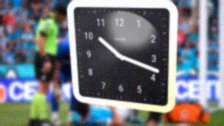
{"hour": 10, "minute": 18}
